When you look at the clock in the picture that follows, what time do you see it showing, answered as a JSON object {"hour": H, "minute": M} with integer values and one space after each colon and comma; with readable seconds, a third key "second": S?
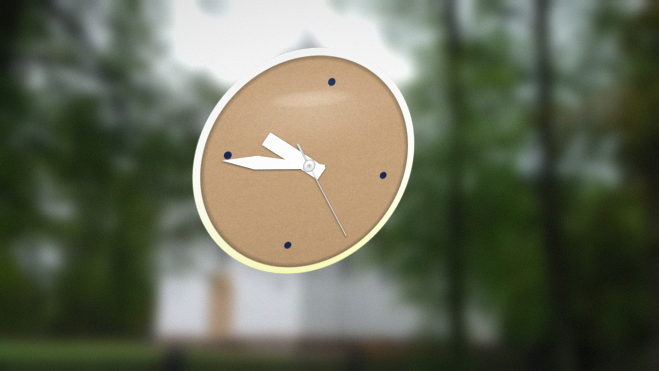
{"hour": 9, "minute": 44, "second": 23}
